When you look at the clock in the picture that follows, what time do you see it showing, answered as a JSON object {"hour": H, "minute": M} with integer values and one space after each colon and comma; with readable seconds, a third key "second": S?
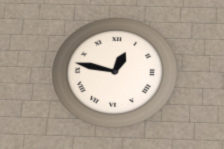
{"hour": 12, "minute": 47}
